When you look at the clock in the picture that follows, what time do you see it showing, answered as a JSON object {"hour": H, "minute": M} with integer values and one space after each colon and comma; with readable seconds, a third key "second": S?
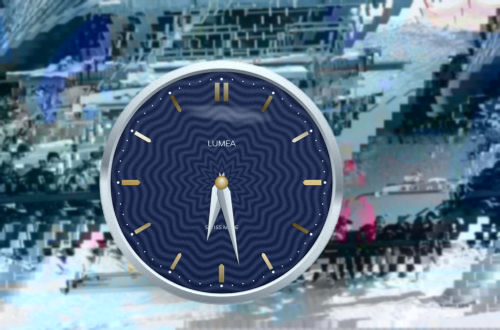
{"hour": 6, "minute": 28}
